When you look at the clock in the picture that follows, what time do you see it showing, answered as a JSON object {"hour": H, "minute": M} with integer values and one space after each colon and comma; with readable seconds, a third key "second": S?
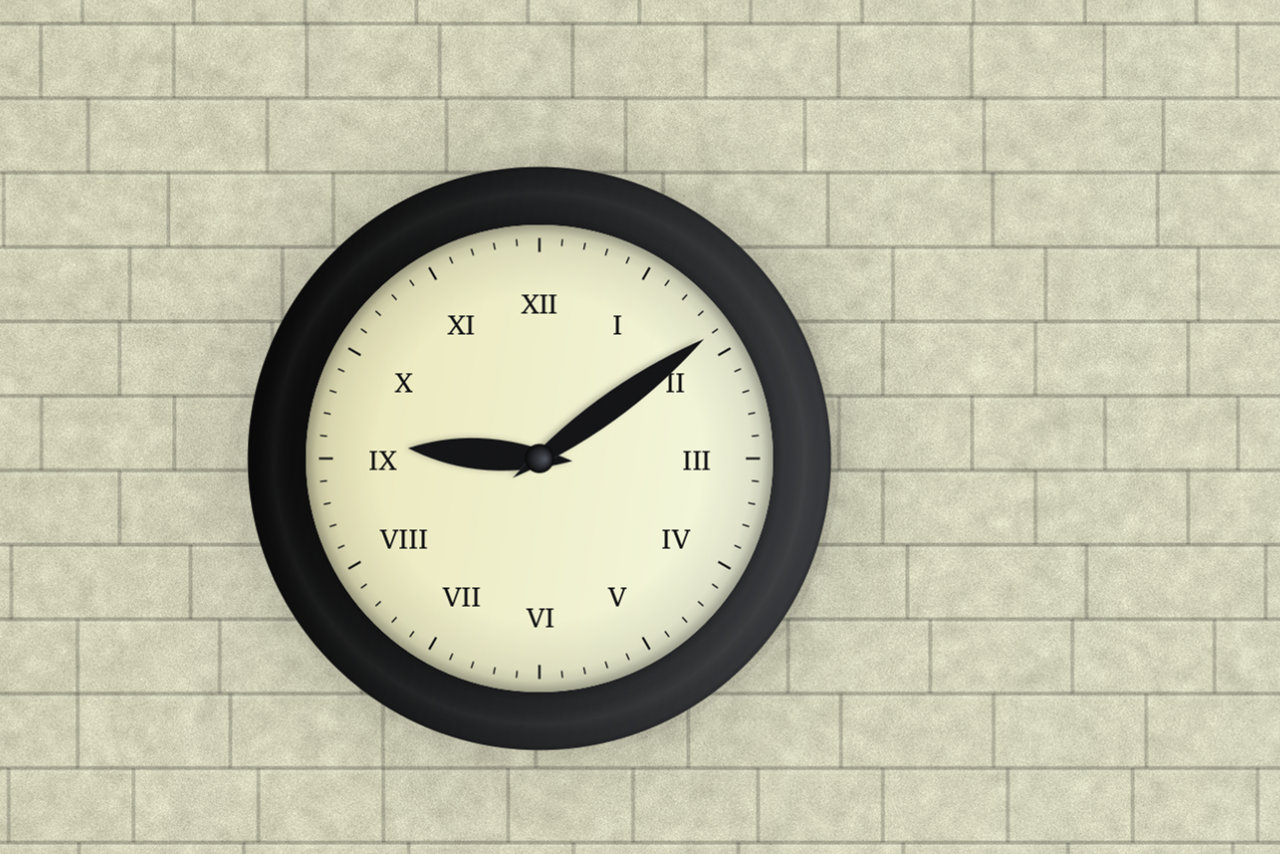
{"hour": 9, "minute": 9}
